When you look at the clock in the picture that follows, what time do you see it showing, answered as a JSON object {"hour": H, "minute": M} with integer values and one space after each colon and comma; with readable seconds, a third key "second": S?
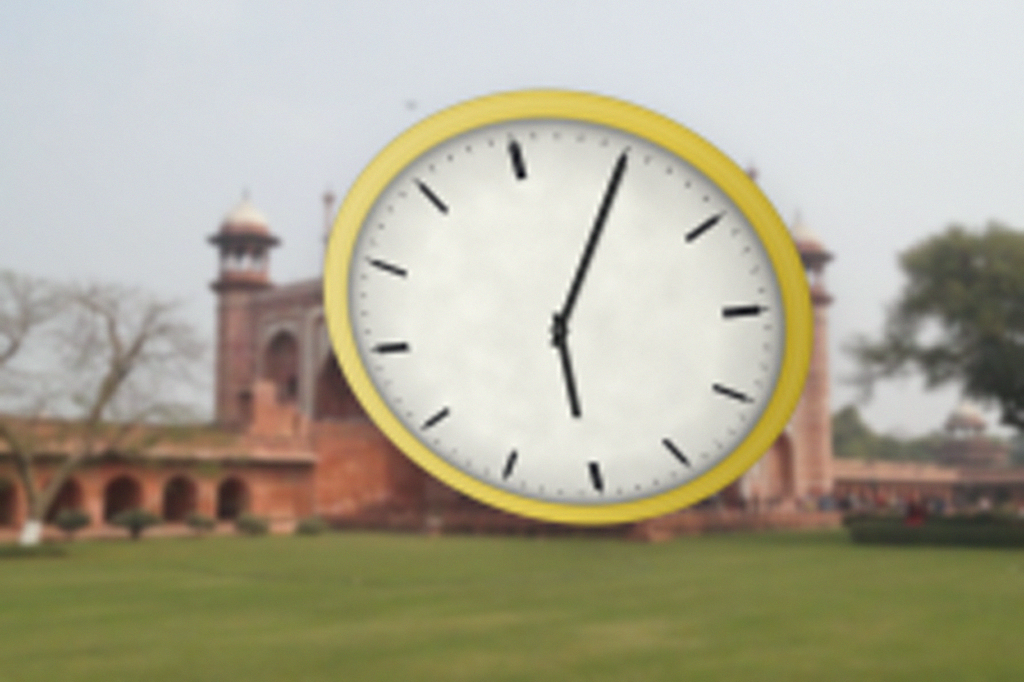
{"hour": 6, "minute": 5}
